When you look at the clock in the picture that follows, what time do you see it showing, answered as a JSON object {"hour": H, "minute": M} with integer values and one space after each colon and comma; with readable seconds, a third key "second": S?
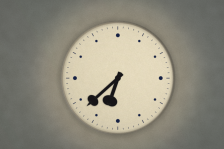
{"hour": 6, "minute": 38}
